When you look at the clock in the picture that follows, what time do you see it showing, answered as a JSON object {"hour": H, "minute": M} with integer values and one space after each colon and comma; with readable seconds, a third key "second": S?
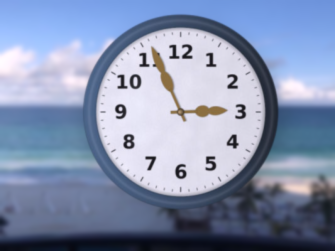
{"hour": 2, "minute": 56}
